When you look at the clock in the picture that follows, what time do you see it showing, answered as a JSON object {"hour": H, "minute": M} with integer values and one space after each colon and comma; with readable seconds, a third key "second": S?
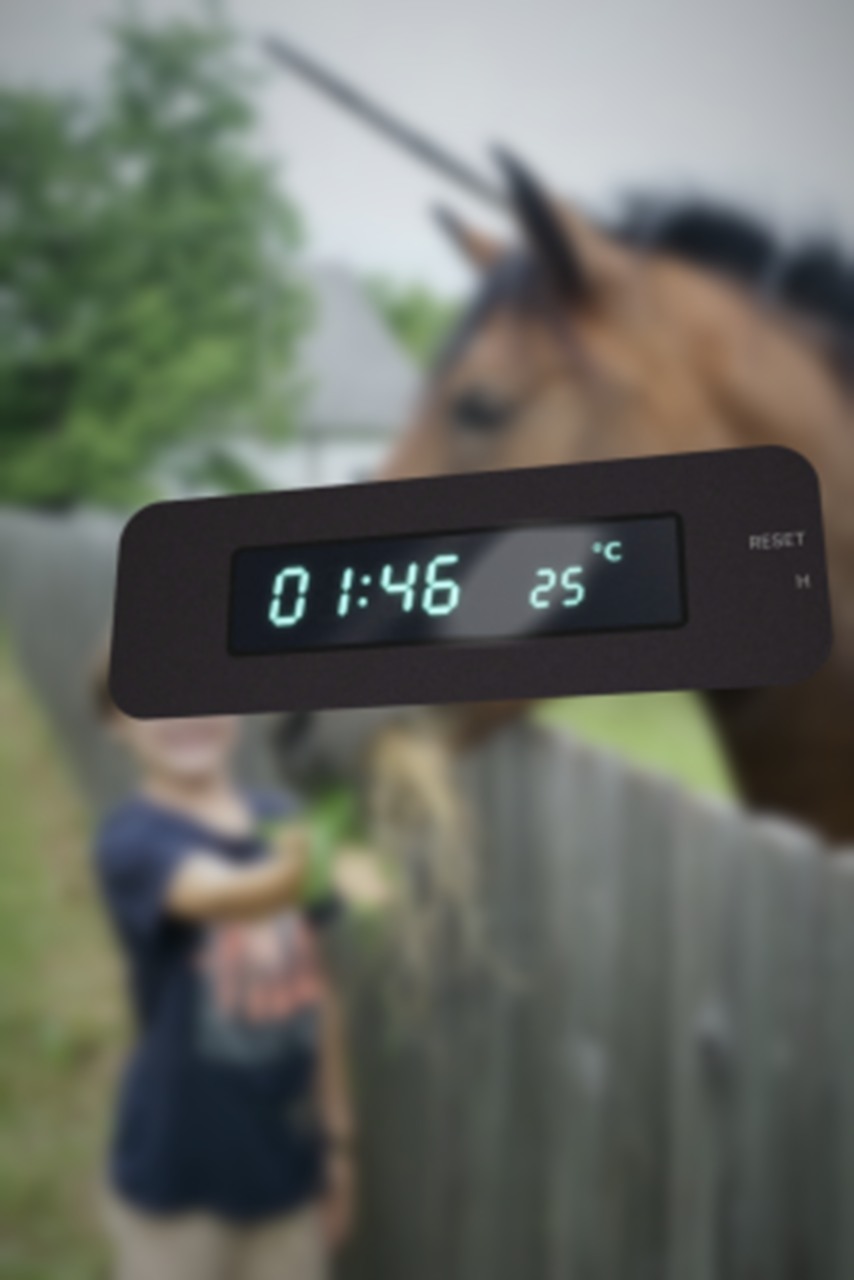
{"hour": 1, "minute": 46}
